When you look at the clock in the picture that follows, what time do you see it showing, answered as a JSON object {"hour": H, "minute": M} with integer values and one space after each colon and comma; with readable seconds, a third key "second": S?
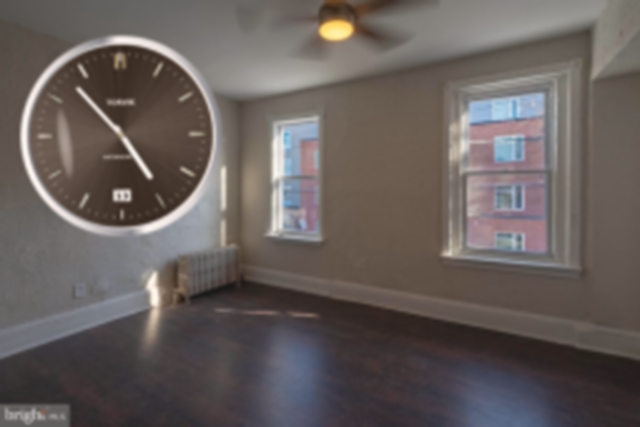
{"hour": 4, "minute": 53}
